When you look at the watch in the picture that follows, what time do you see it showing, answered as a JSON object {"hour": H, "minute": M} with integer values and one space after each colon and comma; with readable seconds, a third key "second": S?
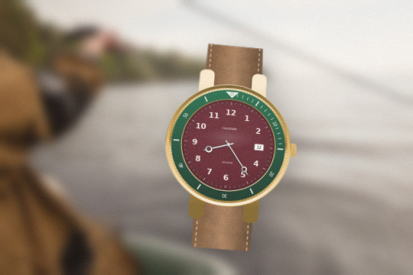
{"hour": 8, "minute": 24}
